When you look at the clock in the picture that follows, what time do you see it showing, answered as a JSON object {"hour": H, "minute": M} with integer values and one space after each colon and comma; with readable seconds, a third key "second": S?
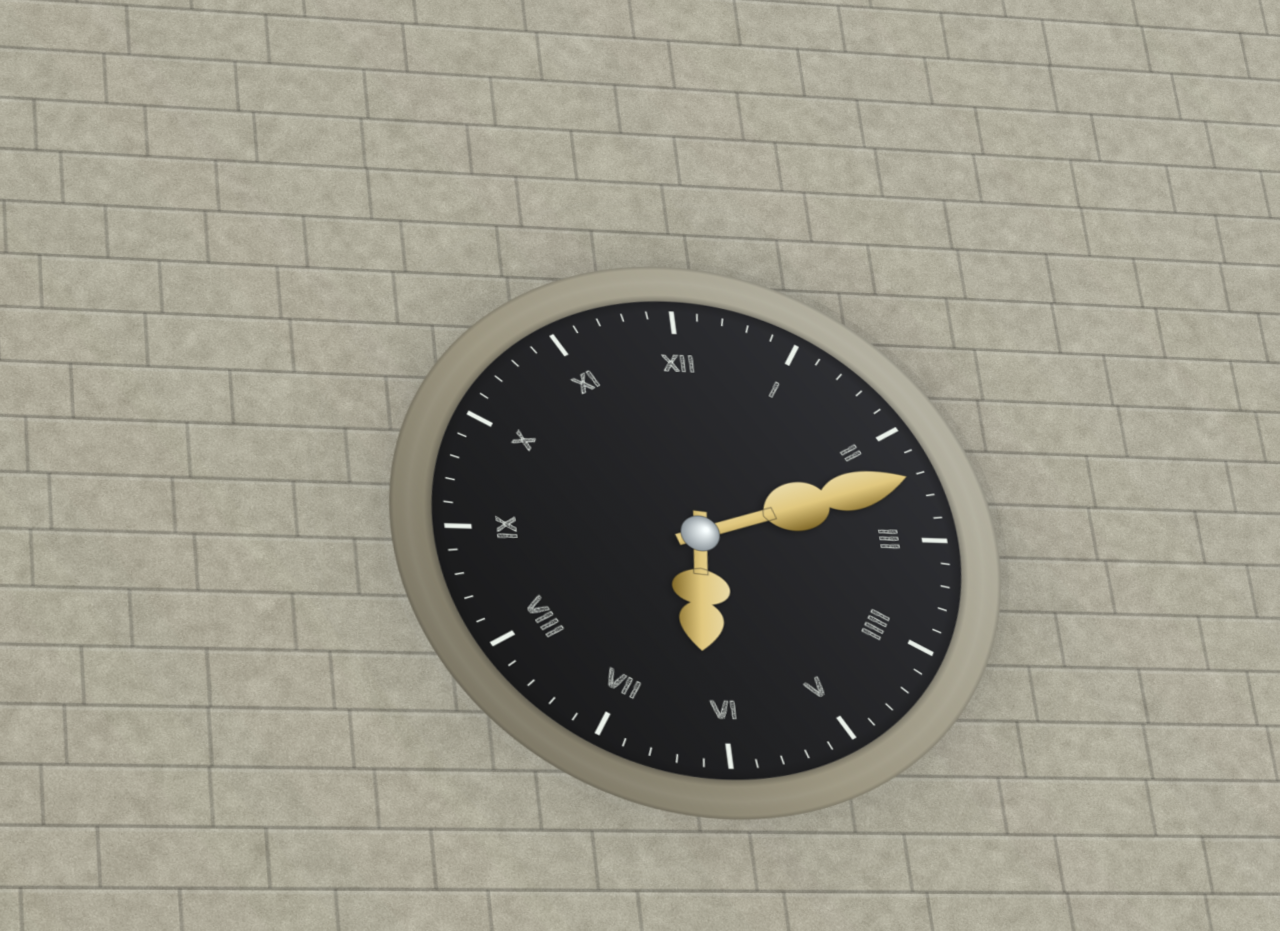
{"hour": 6, "minute": 12}
